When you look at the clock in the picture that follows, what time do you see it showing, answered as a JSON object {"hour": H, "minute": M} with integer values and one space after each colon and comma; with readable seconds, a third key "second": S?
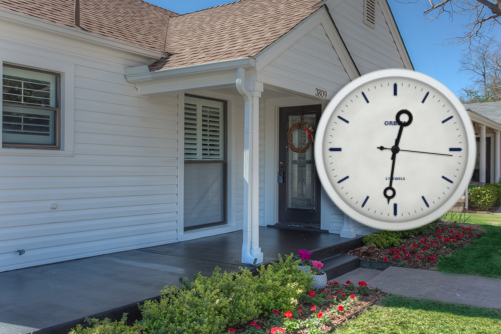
{"hour": 12, "minute": 31, "second": 16}
